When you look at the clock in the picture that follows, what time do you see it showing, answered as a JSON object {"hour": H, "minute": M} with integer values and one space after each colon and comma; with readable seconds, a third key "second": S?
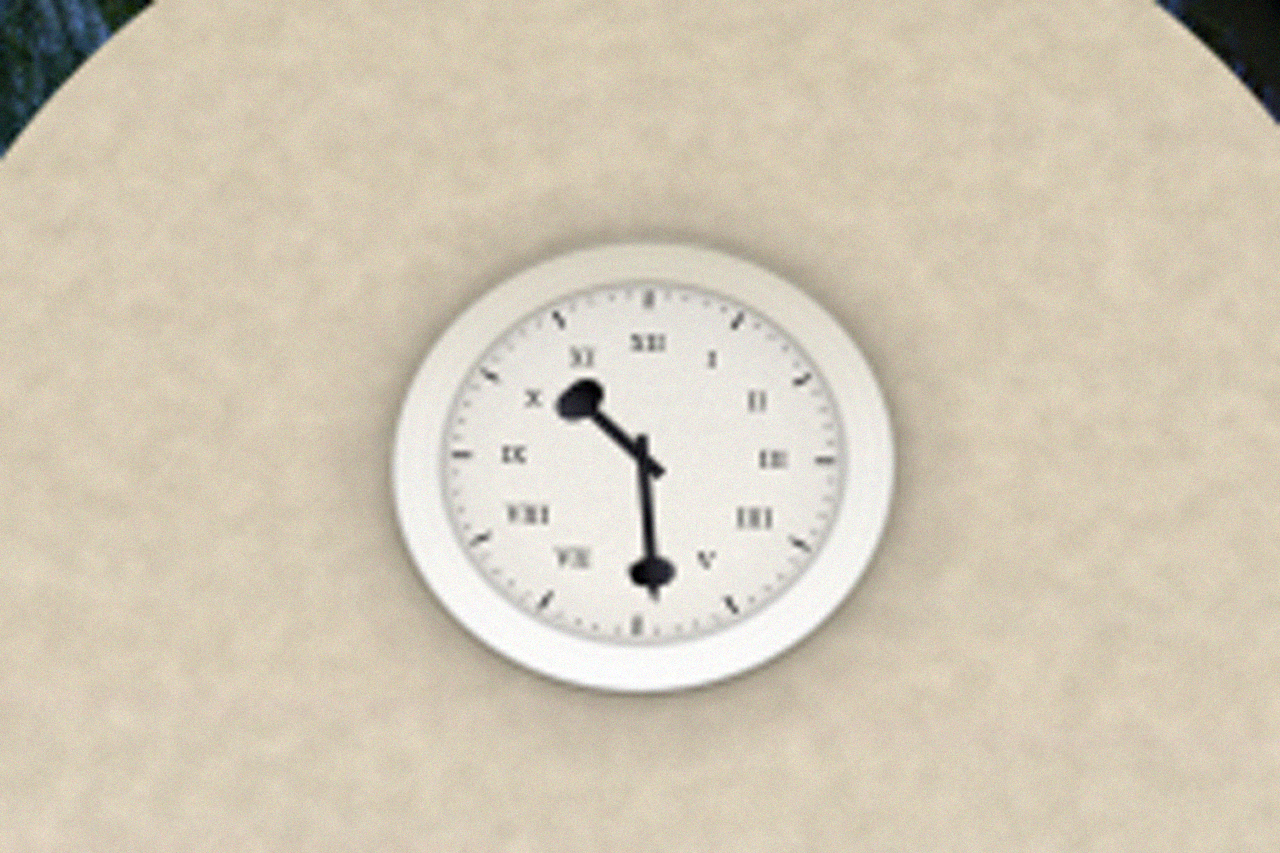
{"hour": 10, "minute": 29}
